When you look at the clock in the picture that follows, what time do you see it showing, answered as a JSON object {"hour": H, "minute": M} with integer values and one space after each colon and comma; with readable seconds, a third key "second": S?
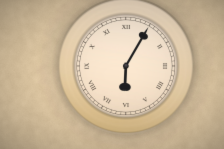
{"hour": 6, "minute": 5}
